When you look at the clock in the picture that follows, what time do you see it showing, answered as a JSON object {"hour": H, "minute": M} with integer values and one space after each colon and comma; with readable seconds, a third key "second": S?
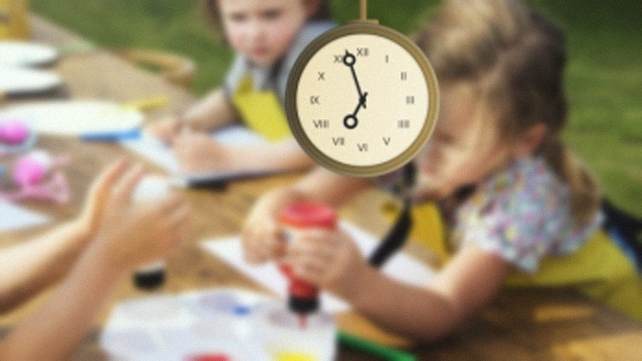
{"hour": 6, "minute": 57}
